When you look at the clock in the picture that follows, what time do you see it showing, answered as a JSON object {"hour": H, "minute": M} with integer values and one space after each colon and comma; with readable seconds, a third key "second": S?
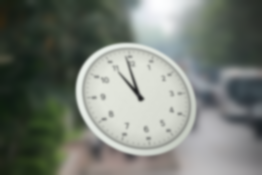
{"hour": 10, "minute": 59}
